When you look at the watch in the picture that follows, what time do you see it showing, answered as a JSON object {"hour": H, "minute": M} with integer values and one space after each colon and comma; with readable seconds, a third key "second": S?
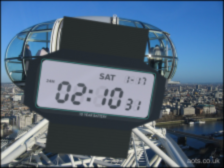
{"hour": 2, "minute": 10, "second": 31}
